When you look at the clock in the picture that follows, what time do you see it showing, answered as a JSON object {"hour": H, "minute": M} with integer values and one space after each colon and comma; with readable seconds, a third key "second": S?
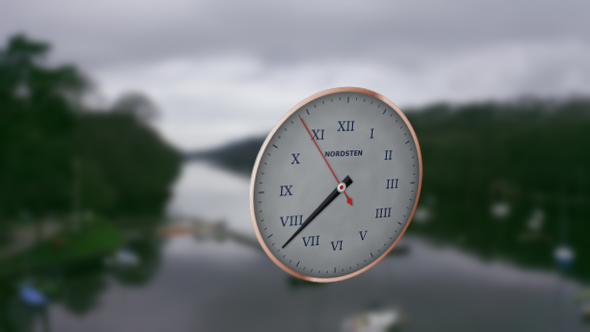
{"hour": 7, "minute": 37, "second": 54}
